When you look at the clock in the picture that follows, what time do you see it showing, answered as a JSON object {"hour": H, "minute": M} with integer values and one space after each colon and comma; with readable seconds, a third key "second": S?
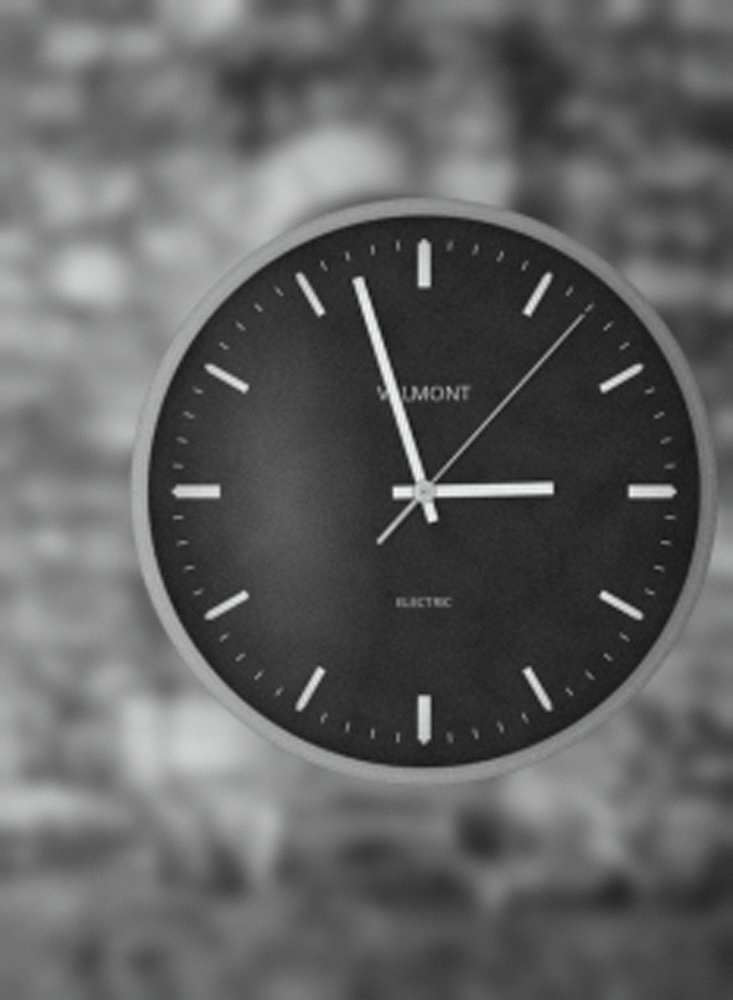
{"hour": 2, "minute": 57, "second": 7}
